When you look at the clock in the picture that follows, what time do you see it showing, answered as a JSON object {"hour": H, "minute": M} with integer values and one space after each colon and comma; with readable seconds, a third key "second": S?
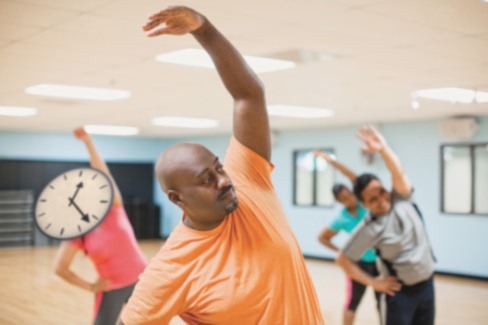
{"hour": 12, "minute": 22}
